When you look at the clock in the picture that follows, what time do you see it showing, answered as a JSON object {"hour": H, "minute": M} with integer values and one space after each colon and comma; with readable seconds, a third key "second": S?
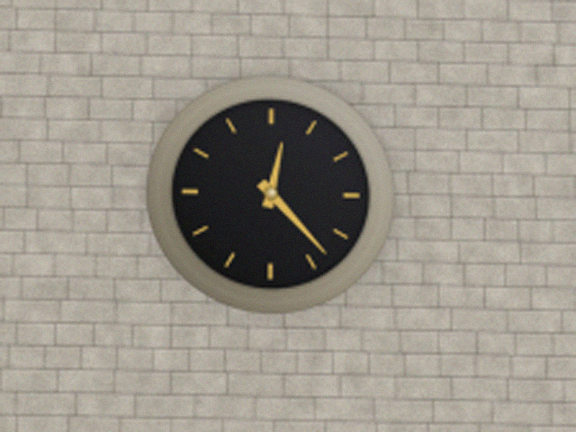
{"hour": 12, "minute": 23}
